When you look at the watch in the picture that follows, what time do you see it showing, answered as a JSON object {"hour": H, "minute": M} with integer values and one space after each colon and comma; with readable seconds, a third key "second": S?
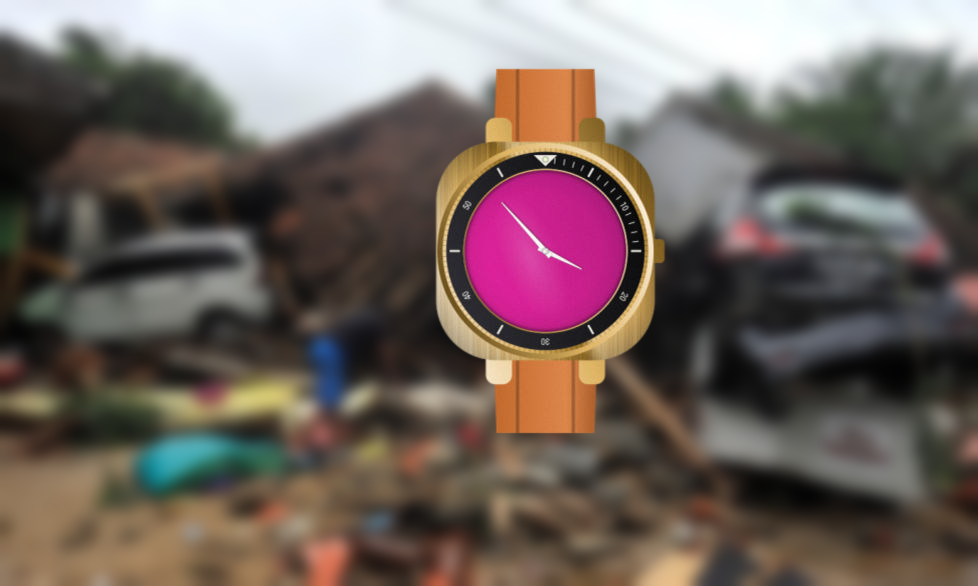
{"hour": 3, "minute": 53}
